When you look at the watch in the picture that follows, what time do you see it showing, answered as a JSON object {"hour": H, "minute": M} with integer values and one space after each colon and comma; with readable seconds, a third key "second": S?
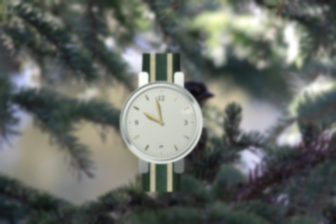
{"hour": 9, "minute": 58}
